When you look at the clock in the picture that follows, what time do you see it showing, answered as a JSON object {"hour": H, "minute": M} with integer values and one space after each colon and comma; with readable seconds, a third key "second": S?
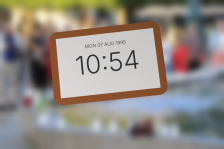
{"hour": 10, "minute": 54}
